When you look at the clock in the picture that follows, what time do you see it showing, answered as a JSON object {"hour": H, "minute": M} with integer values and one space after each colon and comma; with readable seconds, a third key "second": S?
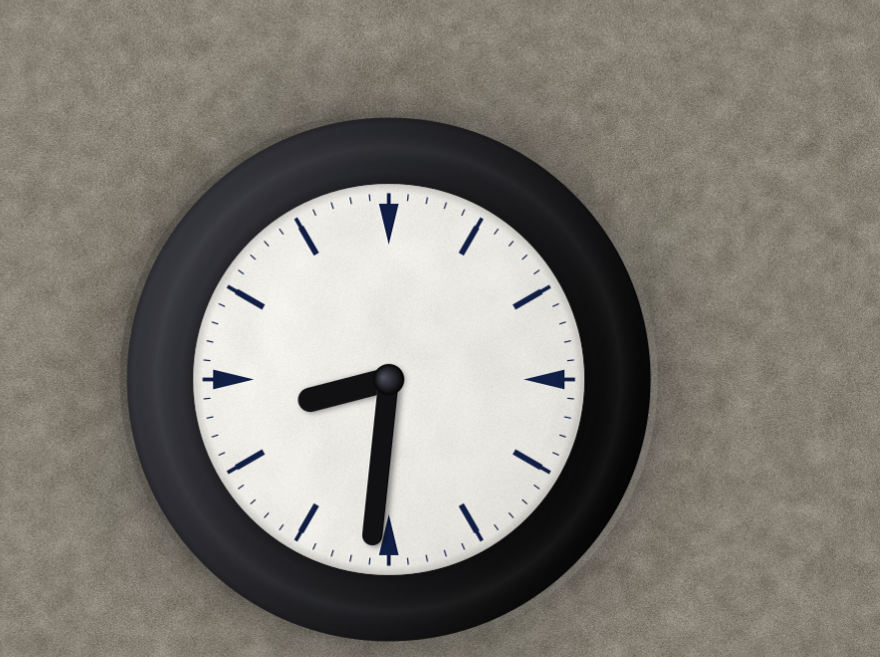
{"hour": 8, "minute": 31}
